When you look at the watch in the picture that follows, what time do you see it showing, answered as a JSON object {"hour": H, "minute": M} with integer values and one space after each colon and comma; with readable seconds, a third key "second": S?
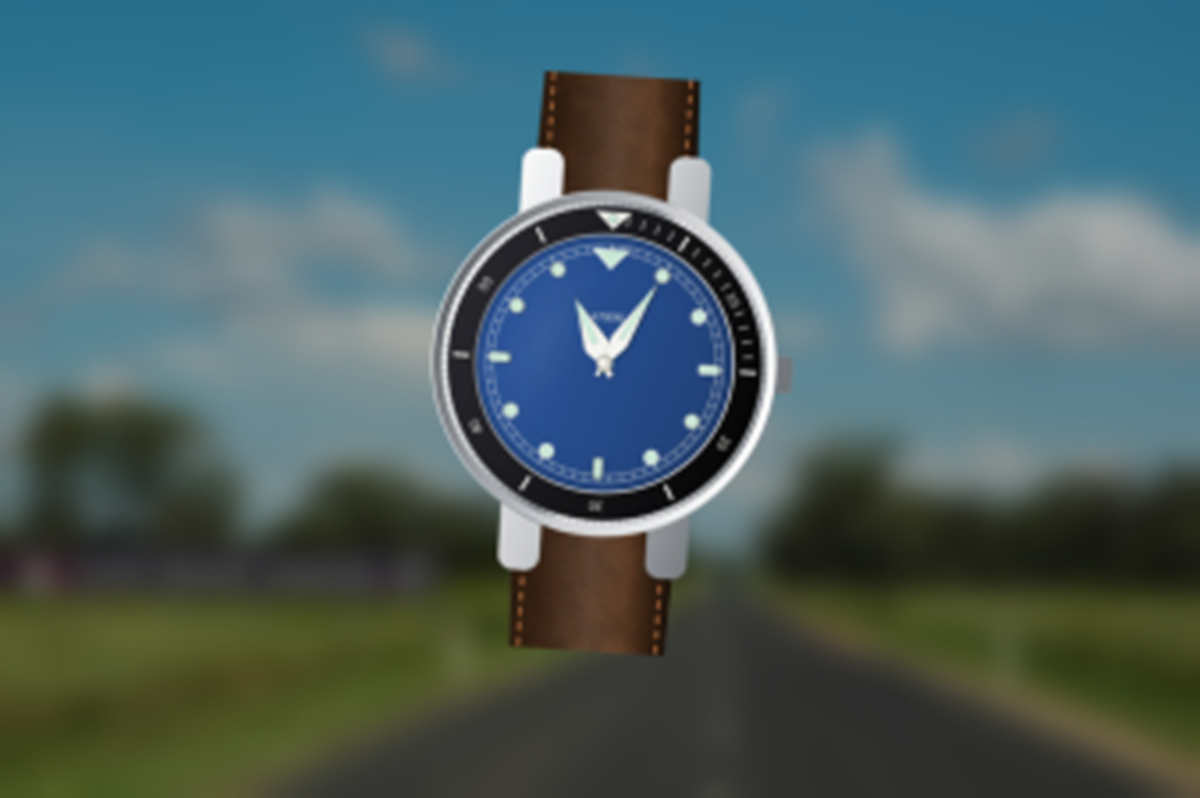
{"hour": 11, "minute": 5}
